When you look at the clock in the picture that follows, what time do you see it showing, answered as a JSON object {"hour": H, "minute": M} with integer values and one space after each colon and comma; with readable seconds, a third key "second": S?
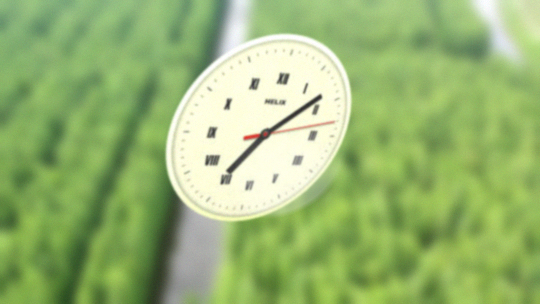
{"hour": 7, "minute": 8, "second": 13}
